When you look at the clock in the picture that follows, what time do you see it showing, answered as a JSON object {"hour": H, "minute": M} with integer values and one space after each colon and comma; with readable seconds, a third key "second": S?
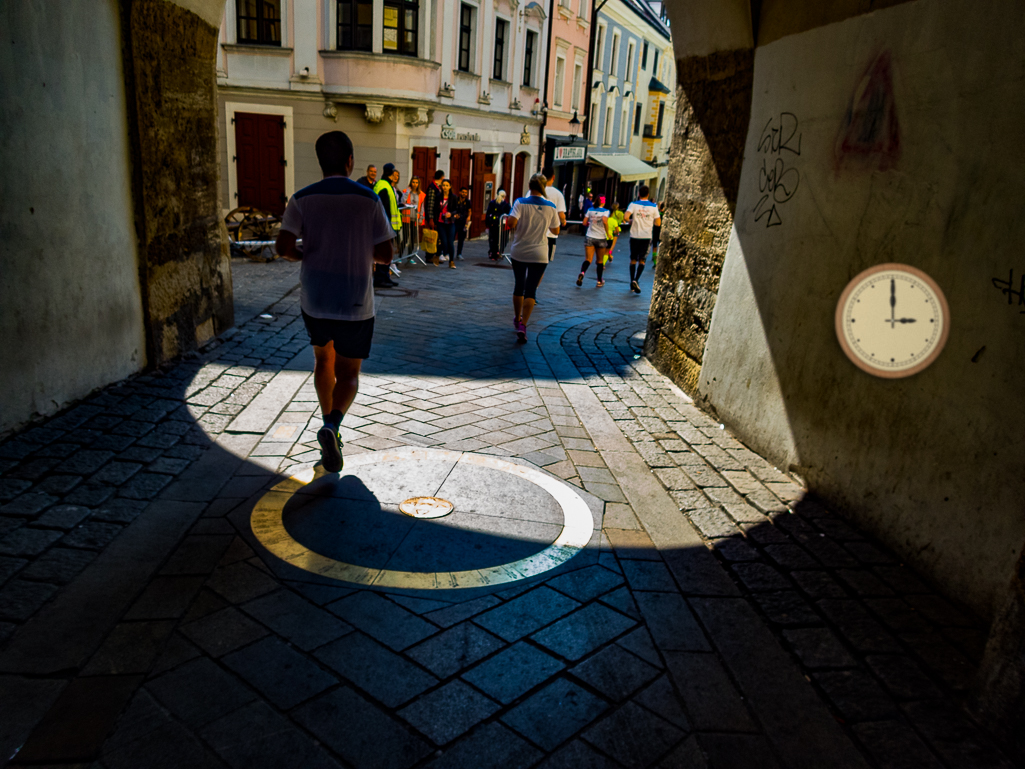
{"hour": 3, "minute": 0}
